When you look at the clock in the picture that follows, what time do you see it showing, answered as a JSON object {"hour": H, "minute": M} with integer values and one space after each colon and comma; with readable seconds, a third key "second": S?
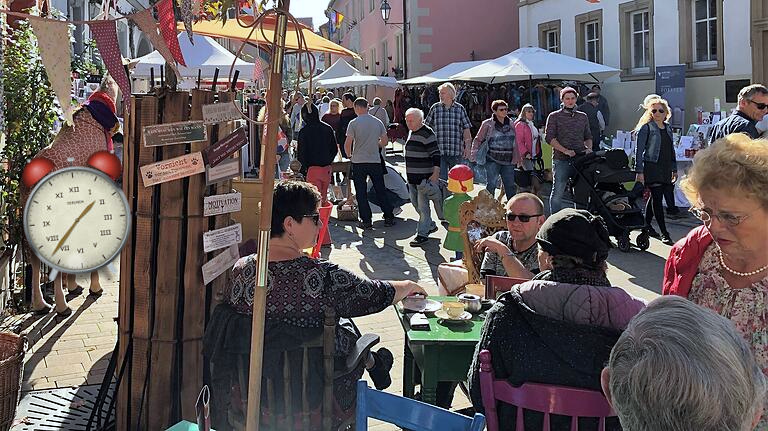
{"hour": 1, "minute": 37}
